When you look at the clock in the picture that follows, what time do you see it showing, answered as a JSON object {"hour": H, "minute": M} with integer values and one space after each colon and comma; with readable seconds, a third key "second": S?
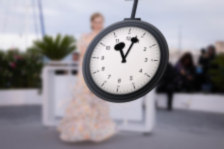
{"hour": 11, "minute": 3}
